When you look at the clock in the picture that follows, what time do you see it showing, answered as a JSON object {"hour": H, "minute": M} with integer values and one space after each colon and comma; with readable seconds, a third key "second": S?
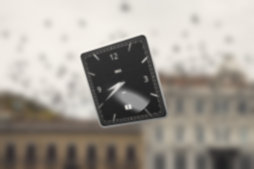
{"hour": 8, "minute": 40}
